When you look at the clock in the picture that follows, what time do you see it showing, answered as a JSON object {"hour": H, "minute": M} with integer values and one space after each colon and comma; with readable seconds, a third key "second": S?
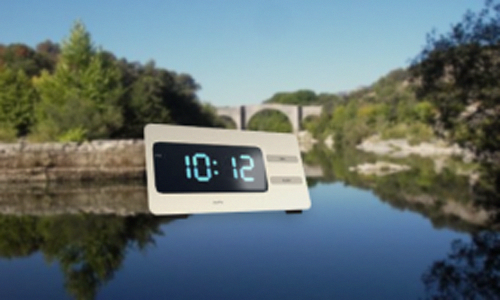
{"hour": 10, "minute": 12}
